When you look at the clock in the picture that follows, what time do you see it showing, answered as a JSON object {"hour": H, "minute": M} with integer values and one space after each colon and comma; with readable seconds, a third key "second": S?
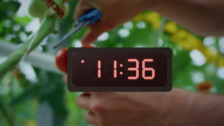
{"hour": 11, "minute": 36}
